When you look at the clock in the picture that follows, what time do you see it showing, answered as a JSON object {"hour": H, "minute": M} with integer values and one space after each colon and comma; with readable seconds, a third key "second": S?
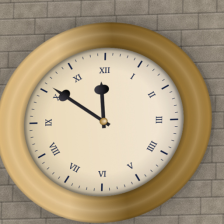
{"hour": 11, "minute": 51}
